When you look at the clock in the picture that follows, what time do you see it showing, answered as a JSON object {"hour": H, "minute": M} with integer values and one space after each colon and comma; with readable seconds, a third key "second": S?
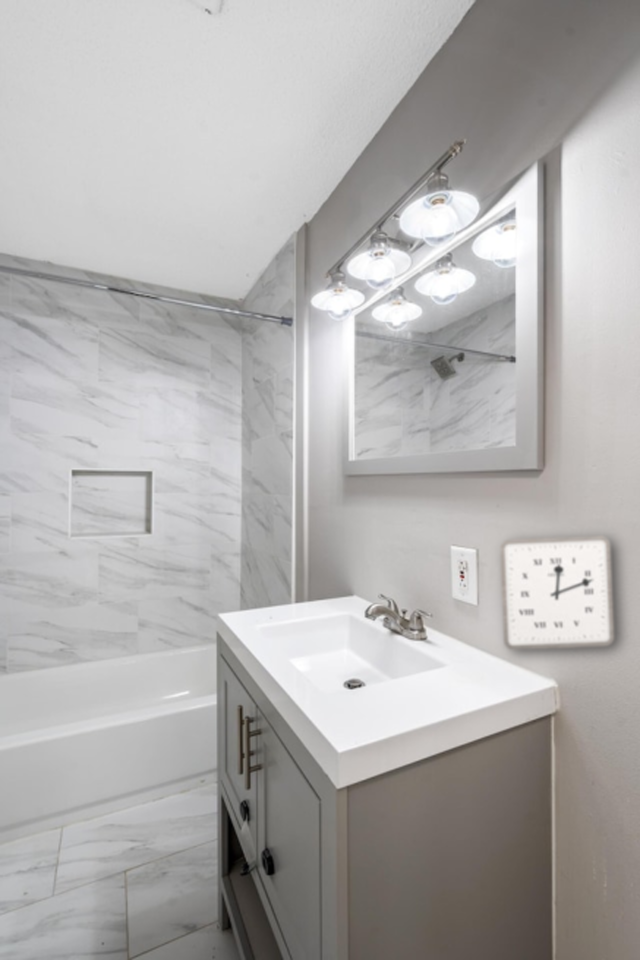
{"hour": 12, "minute": 12}
